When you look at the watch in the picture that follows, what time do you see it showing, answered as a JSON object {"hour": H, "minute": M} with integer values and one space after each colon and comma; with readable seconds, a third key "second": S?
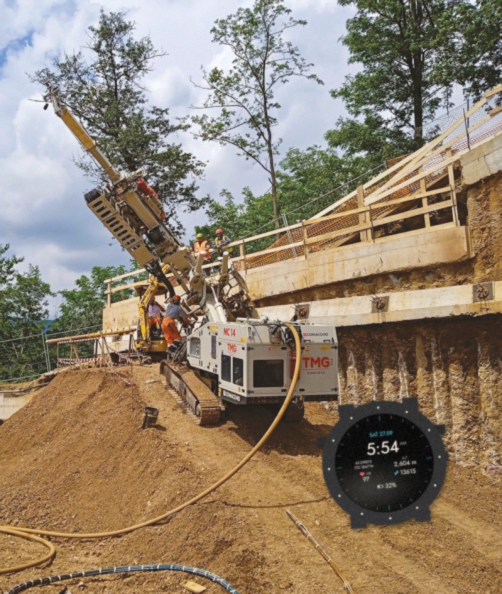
{"hour": 5, "minute": 54}
